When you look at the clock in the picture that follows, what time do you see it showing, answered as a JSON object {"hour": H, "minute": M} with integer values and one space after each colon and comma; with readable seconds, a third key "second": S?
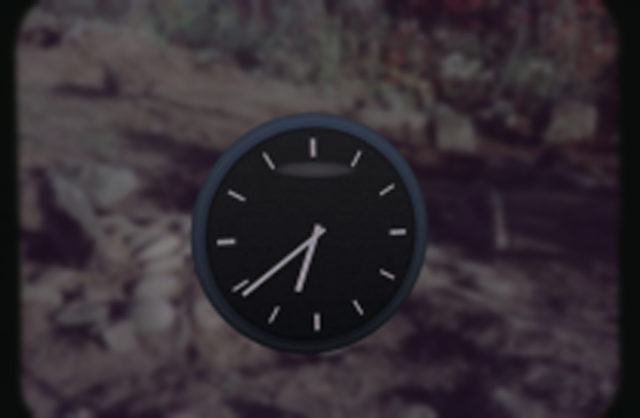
{"hour": 6, "minute": 39}
